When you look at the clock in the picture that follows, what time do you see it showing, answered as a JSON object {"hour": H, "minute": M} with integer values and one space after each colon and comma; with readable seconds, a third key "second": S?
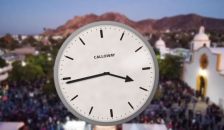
{"hour": 3, "minute": 44}
